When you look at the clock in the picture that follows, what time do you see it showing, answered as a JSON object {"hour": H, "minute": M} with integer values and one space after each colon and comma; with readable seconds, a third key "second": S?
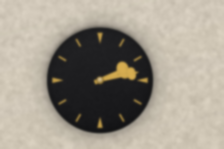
{"hour": 2, "minute": 13}
